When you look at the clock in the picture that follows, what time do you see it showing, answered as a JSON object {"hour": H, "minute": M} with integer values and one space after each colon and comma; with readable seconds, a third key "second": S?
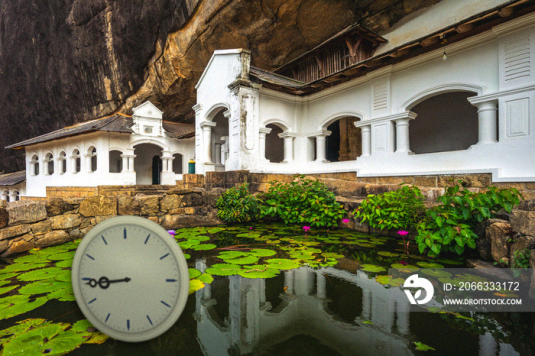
{"hour": 8, "minute": 44}
